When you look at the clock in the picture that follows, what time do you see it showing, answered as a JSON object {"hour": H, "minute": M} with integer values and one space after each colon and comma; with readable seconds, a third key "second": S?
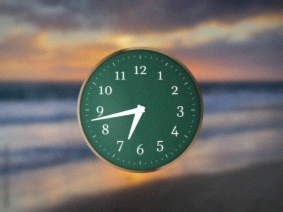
{"hour": 6, "minute": 43}
